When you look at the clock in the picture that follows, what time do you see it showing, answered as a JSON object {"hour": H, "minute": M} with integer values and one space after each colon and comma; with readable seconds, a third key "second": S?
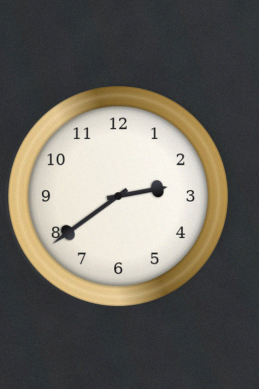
{"hour": 2, "minute": 39}
